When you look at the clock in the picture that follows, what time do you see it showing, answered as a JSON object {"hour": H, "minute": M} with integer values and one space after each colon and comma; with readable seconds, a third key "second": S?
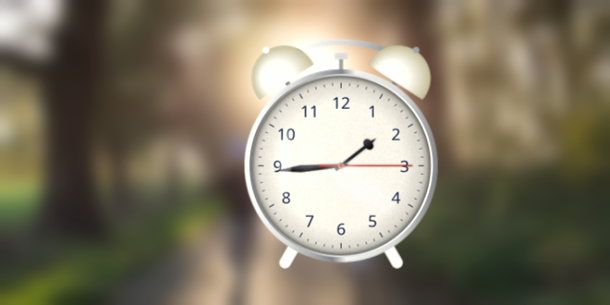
{"hour": 1, "minute": 44, "second": 15}
